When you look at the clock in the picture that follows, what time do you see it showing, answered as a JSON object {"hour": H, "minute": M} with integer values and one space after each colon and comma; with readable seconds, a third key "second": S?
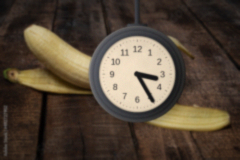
{"hour": 3, "minute": 25}
